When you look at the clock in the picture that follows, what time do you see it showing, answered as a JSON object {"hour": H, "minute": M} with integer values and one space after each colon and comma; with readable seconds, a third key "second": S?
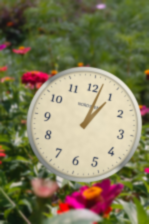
{"hour": 1, "minute": 2}
